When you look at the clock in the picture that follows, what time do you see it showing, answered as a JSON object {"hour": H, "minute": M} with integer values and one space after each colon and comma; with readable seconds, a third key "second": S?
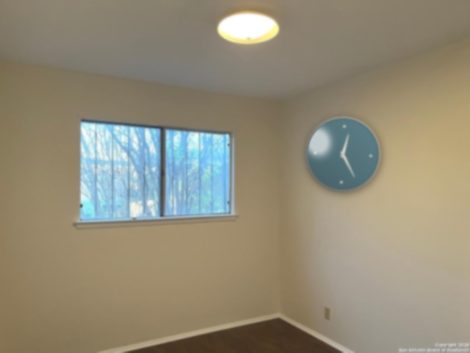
{"hour": 12, "minute": 25}
